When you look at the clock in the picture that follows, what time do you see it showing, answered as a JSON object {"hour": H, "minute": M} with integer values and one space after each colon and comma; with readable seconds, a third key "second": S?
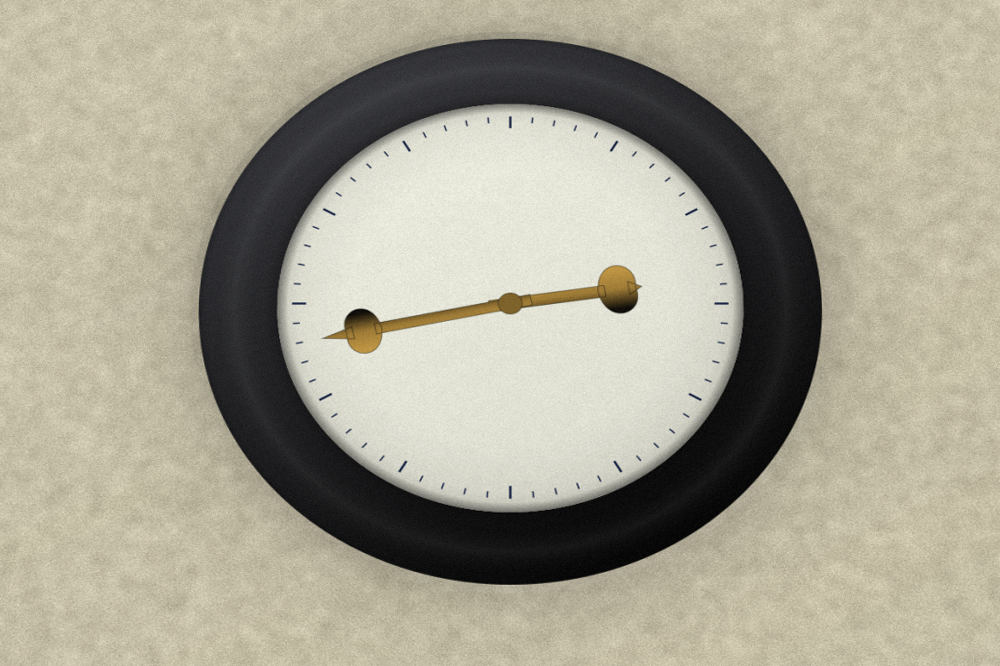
{"hour": 2, "minute": 43}
